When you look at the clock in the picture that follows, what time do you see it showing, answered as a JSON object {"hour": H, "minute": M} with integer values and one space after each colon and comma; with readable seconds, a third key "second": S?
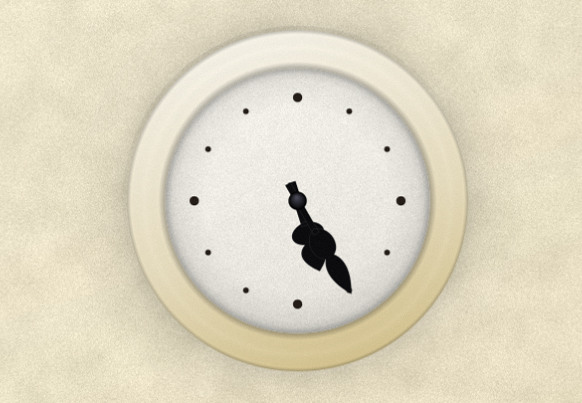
{"hour": 5, "minute": 25}
